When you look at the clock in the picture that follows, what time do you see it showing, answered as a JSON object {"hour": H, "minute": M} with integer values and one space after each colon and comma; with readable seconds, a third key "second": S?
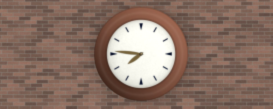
{"hour": 7, "minute": 46}
